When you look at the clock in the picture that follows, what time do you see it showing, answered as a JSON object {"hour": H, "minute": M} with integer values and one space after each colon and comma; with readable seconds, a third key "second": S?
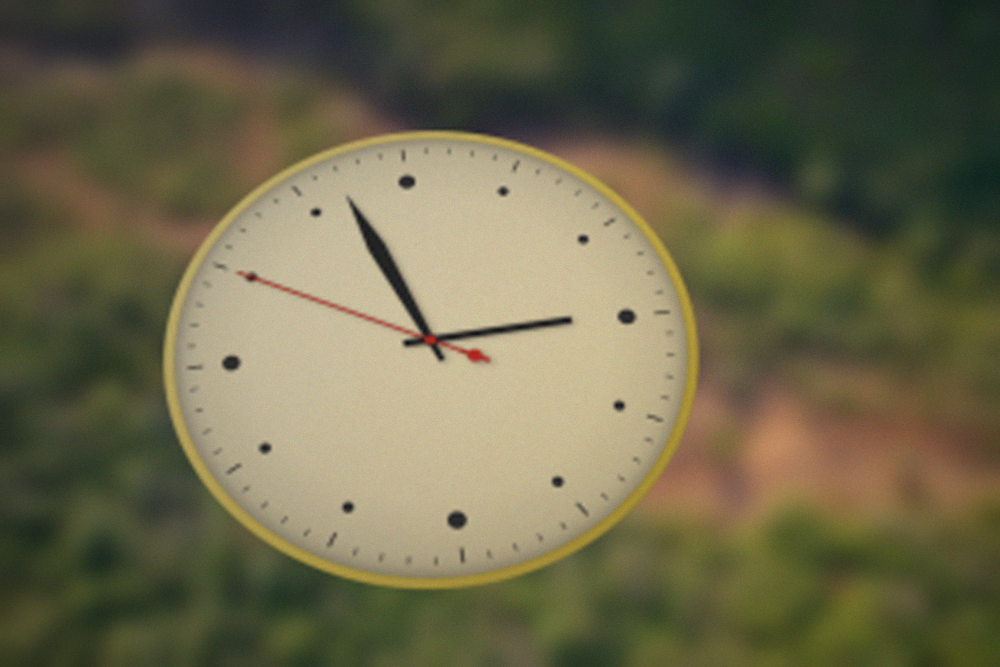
{"hour": 2, "minute": 56, "second": 50}
